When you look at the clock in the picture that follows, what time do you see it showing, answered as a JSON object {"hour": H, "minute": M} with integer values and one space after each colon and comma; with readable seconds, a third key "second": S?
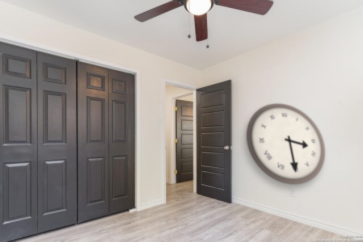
{"hour": 3, "minute": 30}
